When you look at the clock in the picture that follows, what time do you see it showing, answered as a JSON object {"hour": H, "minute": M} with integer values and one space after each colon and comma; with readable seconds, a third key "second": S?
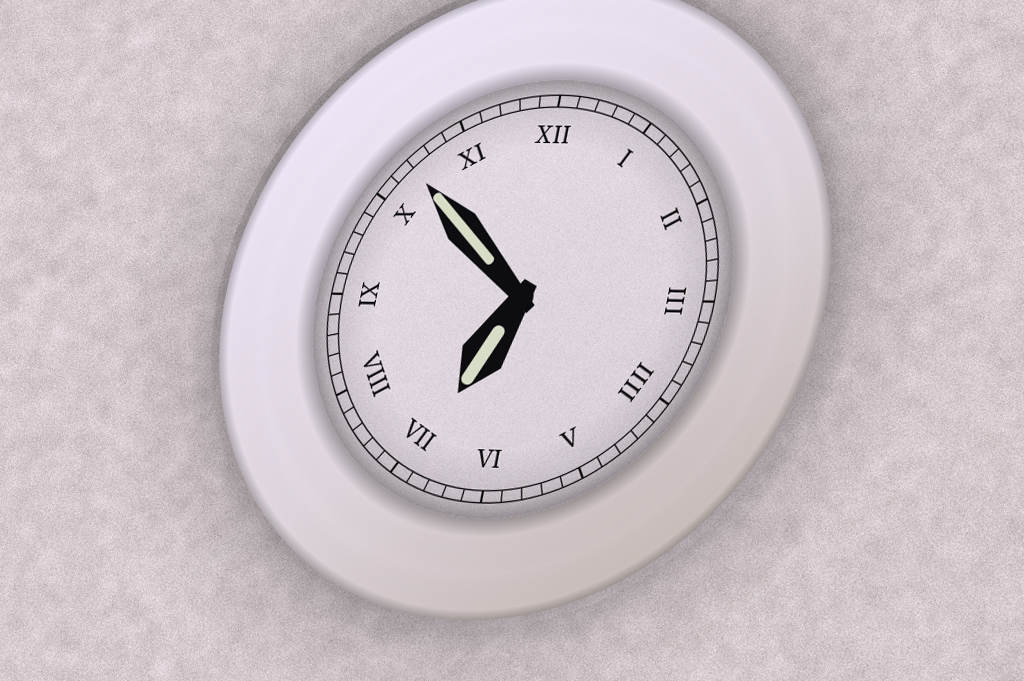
{"hour": 6, "minute": 52}
